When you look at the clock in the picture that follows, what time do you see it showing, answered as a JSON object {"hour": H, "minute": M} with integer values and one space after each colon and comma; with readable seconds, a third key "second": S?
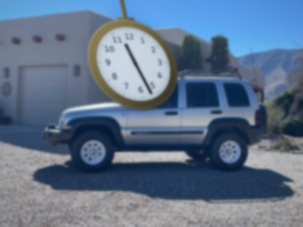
{"hour": 11, "minute": 27}
